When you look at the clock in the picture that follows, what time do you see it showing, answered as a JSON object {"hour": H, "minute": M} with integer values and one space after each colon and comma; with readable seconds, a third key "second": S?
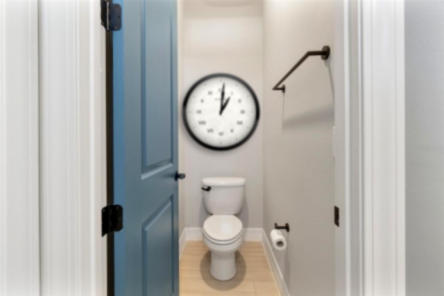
{"hour": 1, "minute": 1}
